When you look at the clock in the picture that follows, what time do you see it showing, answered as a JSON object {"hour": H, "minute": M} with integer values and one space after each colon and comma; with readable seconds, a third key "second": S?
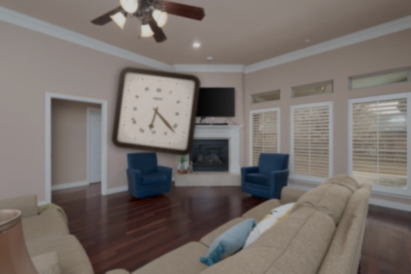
{"hour": 6, "minute": 22}
